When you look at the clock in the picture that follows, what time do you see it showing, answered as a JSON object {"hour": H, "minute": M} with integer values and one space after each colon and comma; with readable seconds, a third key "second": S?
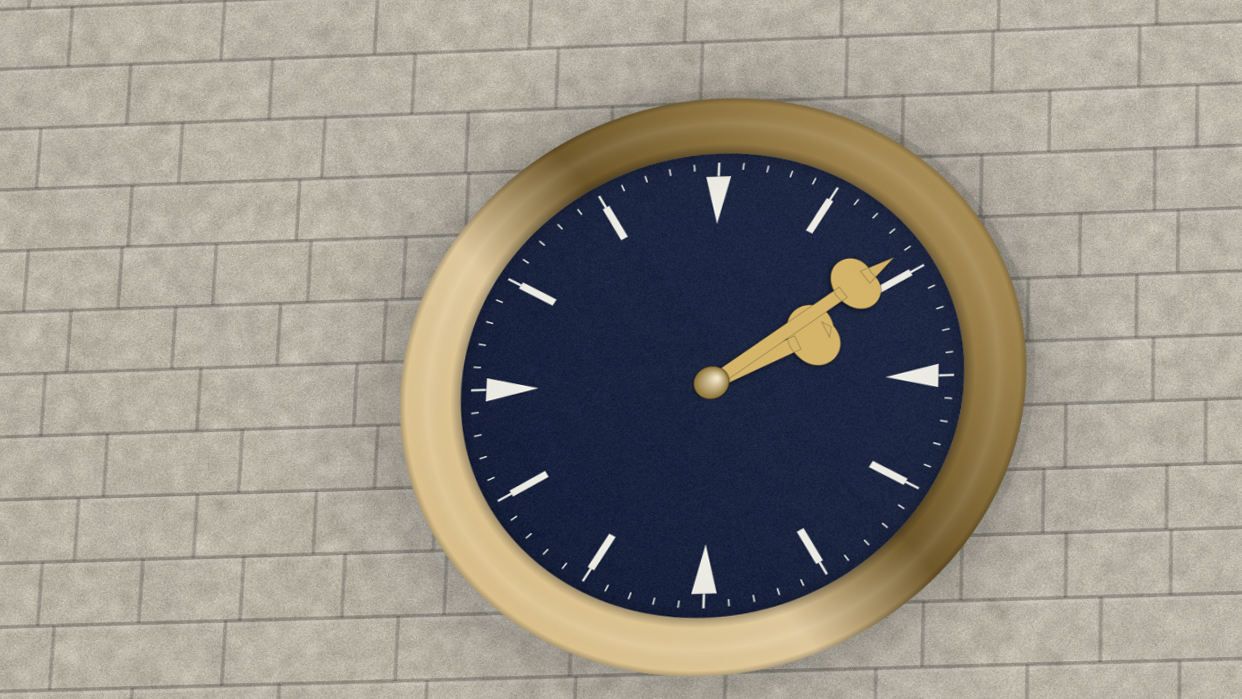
{"hour": 2, "minute": 9}
